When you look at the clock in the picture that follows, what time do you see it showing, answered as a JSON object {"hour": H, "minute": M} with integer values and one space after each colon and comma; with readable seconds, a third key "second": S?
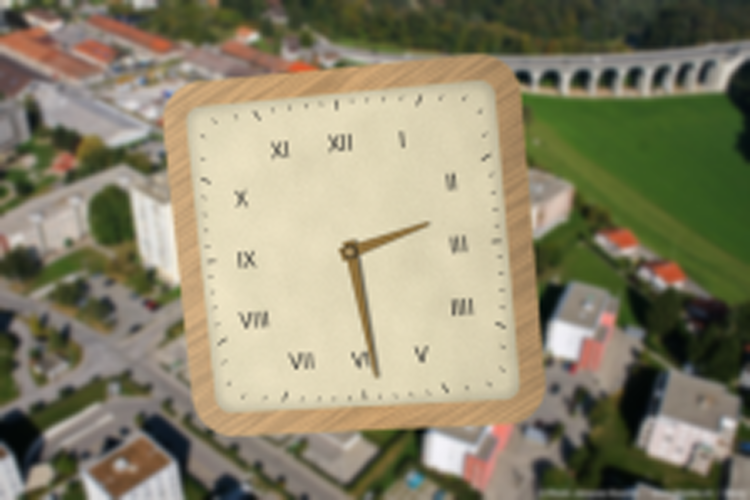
{"hour": 2, "minute": 29}
